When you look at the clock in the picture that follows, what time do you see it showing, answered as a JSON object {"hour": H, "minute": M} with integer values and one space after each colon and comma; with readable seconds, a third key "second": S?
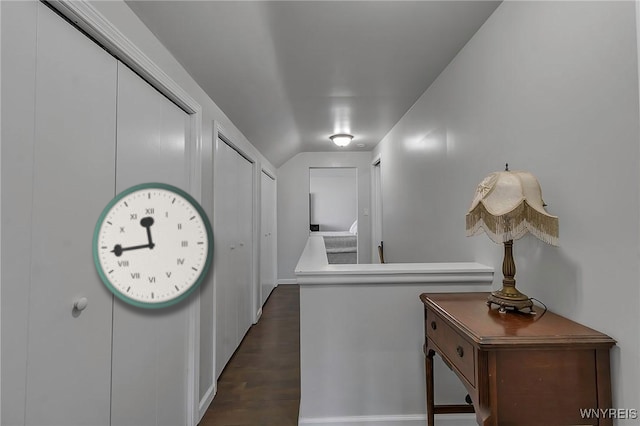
{"hour": 11, "minute": 44}
